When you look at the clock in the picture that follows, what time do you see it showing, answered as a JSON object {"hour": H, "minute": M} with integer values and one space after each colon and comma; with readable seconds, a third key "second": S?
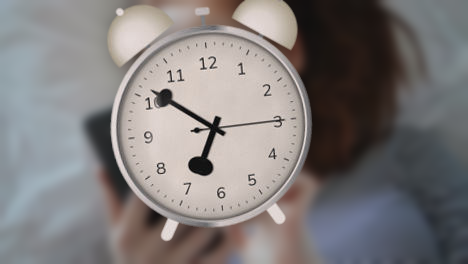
{"hour": 6, "minute": 51, "second": 15}
